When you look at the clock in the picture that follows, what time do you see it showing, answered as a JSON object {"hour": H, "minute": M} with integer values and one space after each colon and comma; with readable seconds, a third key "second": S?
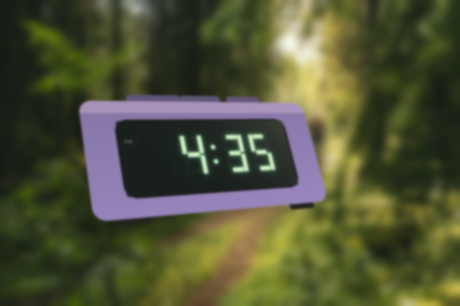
{"hour": 4, "minute": 35}
